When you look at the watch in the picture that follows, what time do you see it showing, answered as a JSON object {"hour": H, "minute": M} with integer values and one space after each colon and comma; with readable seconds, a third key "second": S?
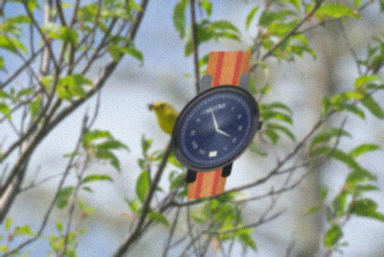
{"hour": 3, "minute": 56}
